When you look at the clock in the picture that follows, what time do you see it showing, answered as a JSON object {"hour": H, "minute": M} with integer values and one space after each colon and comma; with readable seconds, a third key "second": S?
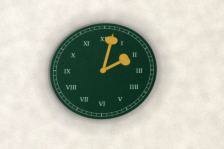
{"hour": 2, "minute": 2}
